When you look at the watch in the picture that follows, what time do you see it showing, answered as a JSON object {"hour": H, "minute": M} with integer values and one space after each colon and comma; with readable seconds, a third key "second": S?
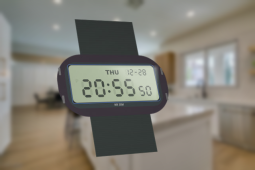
{"hour": 20, "minute": 55, "second": 50}
